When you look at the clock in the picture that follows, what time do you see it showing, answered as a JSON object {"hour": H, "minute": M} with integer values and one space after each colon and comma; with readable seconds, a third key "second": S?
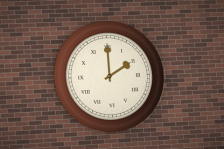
{"hour": 2, "minute": 0}
